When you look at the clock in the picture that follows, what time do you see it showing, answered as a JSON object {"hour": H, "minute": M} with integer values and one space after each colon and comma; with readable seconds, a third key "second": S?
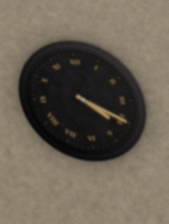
{"hour": 4, "minute": 20}
